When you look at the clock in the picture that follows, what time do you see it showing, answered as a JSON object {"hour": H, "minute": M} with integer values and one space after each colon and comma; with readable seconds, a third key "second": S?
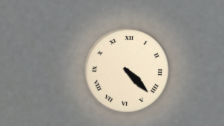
{"hour": 4, "minute": 22}
